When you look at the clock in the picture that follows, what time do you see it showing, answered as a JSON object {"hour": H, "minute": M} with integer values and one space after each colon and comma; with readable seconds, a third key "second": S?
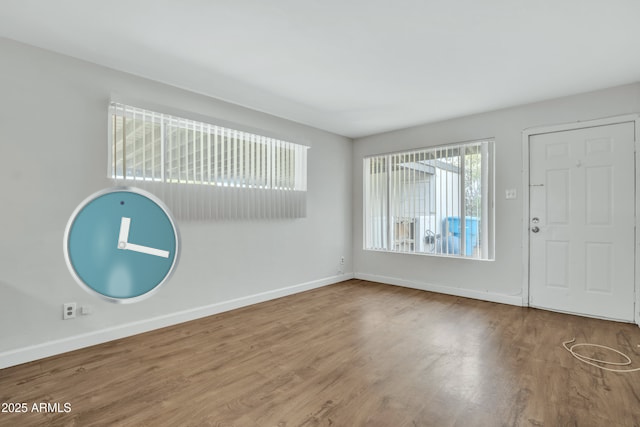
{"hour": 12, "minute": 17}
